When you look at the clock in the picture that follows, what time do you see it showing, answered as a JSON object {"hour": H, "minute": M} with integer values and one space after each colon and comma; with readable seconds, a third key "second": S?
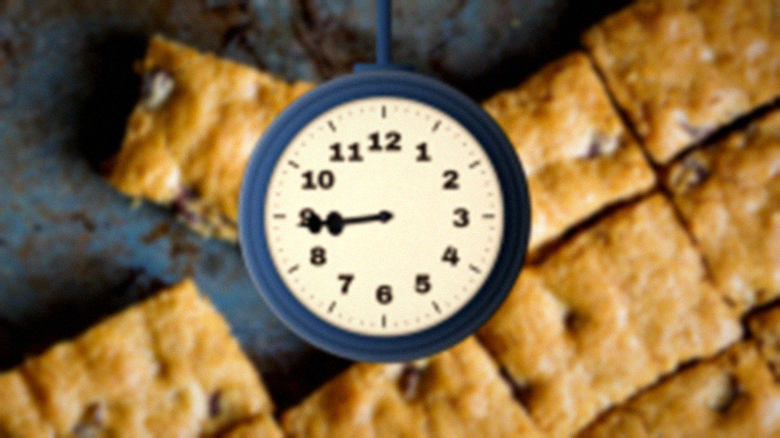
{"hour": 8, "minute": 44}
